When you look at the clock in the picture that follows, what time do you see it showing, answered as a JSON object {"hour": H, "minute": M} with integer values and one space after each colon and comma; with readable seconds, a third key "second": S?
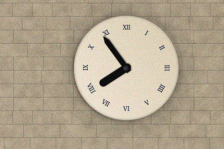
{"hour": 7, "minute": 54}
